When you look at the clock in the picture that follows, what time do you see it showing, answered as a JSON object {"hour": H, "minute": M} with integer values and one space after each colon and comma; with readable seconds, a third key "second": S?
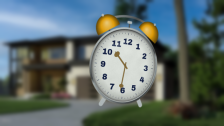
{"hour": 10, "minute": 31}
